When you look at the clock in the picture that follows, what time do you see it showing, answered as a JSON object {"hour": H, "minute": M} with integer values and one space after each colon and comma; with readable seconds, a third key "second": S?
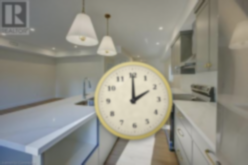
{"hour": 2, "minute": 0}
